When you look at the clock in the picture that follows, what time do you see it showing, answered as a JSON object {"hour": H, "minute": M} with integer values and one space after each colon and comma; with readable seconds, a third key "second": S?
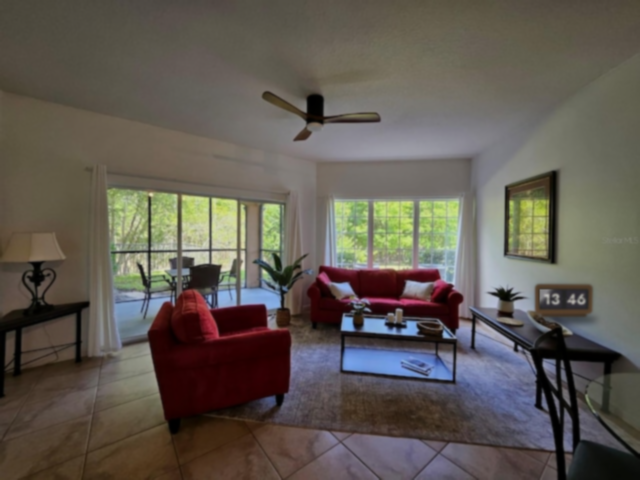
{"hour": 13, "minute": 46}
